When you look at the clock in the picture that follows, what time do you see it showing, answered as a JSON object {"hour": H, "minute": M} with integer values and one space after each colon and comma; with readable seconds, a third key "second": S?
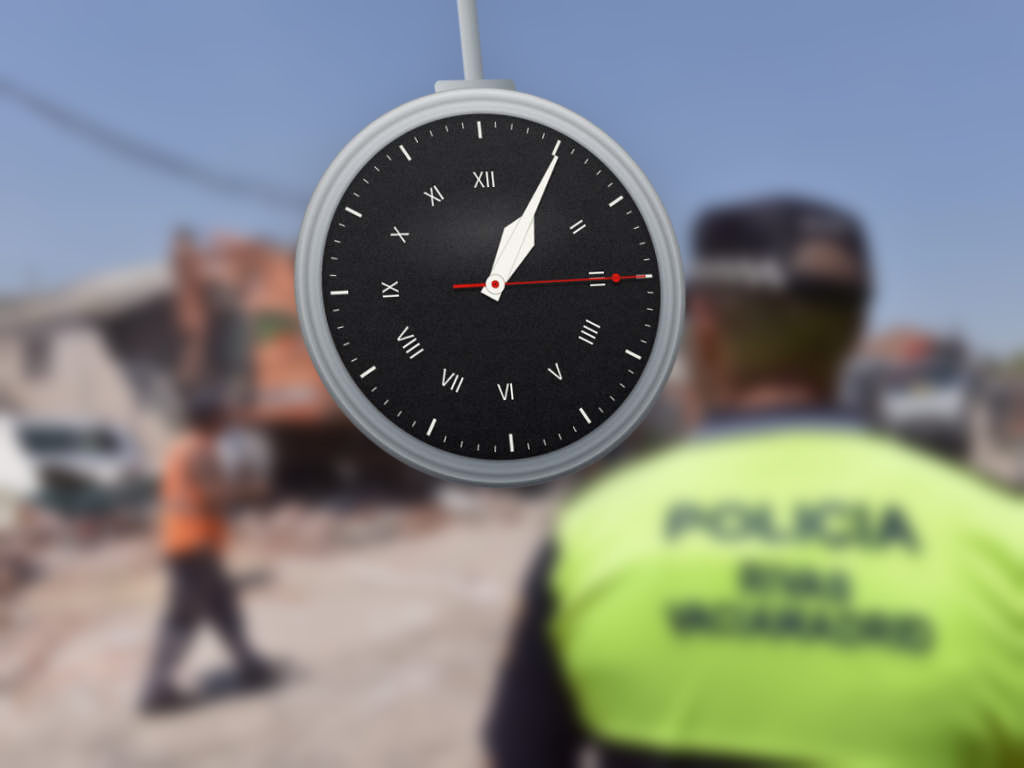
{"hour": 1, "minute": 5, "second": 15}
